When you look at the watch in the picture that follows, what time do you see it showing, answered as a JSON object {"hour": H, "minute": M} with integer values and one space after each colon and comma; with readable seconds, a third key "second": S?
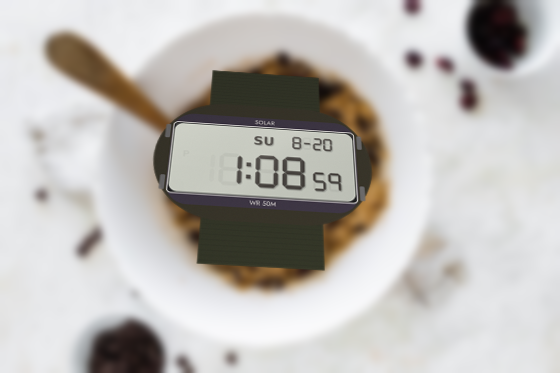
{"hour": 1, "minute": 8, "second": 59}
